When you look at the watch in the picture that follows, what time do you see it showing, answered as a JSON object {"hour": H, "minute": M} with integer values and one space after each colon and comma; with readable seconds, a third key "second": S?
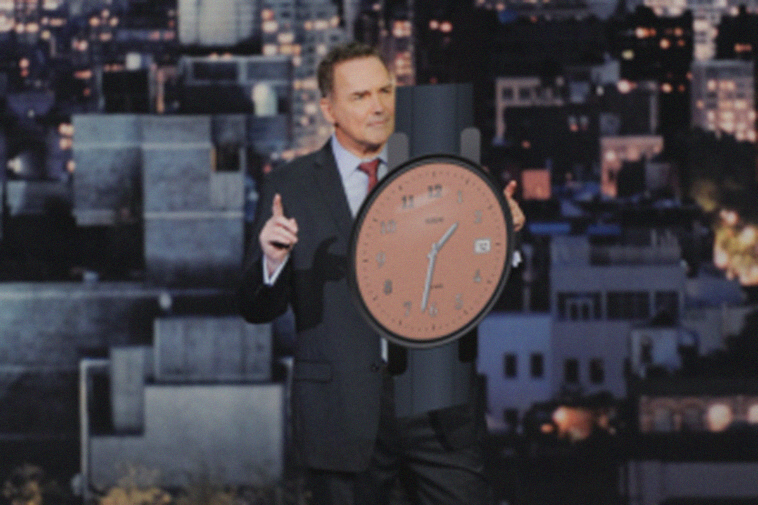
{"hour": 1, "minute": 32}
